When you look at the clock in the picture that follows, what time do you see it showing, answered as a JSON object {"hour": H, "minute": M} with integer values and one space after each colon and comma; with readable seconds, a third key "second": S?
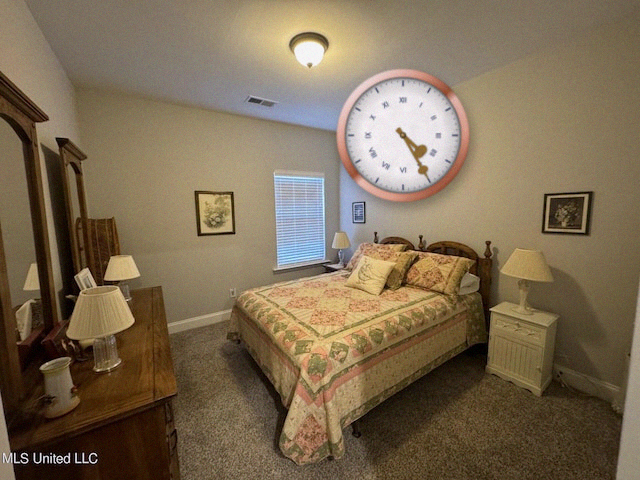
{"hour": 4, "minute": 25}
